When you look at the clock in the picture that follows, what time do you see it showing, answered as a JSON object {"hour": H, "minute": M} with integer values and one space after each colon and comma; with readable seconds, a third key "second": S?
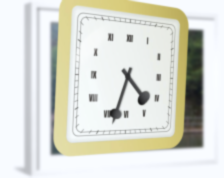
{"hour": 4, "minute": 33}
